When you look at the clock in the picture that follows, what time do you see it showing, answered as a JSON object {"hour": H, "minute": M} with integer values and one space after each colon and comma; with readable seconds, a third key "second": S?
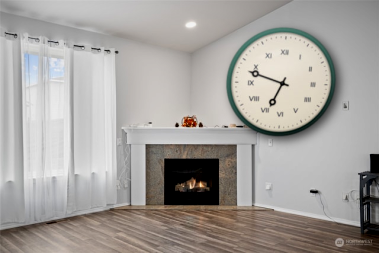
{"hour": 6, "minute": 48}
